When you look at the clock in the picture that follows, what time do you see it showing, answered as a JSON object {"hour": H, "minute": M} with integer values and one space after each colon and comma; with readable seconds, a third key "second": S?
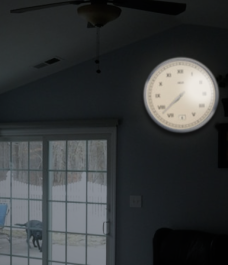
{"hour": 7, "minute": 38}
